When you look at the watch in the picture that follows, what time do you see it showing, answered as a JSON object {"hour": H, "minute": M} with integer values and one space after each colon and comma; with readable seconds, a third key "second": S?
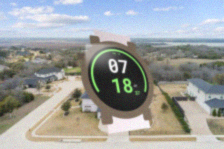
{"hour": 7, "minute": 18}
